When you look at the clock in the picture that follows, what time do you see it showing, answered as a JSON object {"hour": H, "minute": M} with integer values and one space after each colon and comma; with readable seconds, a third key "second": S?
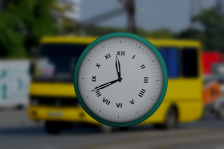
{"hour": 11, "minute": 41}
